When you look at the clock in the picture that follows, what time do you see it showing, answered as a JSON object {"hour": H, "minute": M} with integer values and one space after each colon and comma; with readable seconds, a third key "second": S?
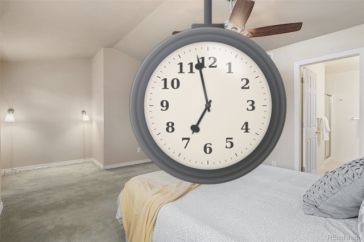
{"hour": 6, "minute": 58}
